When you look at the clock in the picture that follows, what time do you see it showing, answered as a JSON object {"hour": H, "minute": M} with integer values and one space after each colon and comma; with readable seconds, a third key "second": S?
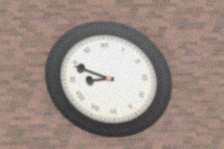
{"hour": 8, "minute": 49}
